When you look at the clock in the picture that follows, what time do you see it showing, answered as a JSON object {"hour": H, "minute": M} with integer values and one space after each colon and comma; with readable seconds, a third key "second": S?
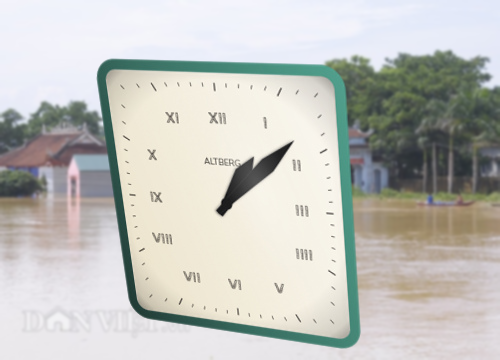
{"hour": 1, "minute": 8}
